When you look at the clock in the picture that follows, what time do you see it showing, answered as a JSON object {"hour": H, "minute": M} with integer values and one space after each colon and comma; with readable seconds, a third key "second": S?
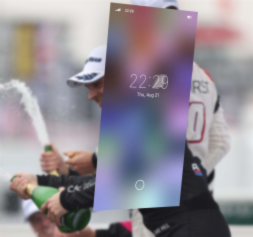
{"hour": 22, "minute": 29}
